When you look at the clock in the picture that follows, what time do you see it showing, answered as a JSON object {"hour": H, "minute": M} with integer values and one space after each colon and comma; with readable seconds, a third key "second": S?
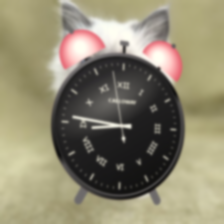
{"hour": 8, "minute": 45, "second": 58}
